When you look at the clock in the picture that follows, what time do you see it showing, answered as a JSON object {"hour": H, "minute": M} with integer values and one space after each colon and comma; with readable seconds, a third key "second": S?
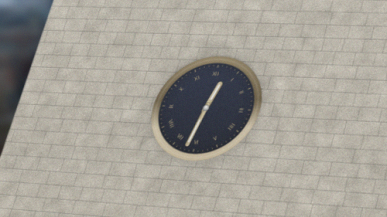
{"hour": 12, "minute": 32}
